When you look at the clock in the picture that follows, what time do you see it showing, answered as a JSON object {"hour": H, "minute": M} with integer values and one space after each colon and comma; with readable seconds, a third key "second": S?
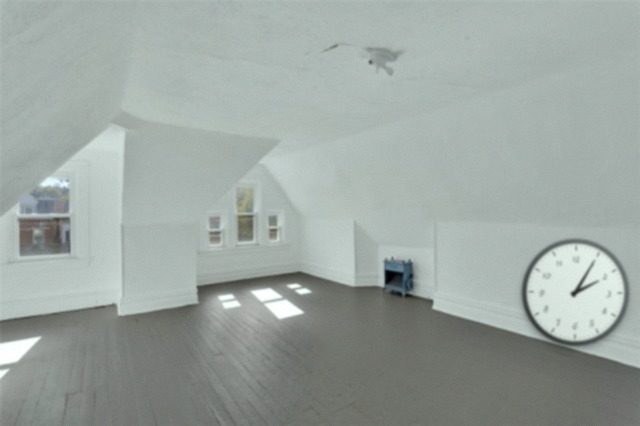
{"hour": 2, "minute": 5}
